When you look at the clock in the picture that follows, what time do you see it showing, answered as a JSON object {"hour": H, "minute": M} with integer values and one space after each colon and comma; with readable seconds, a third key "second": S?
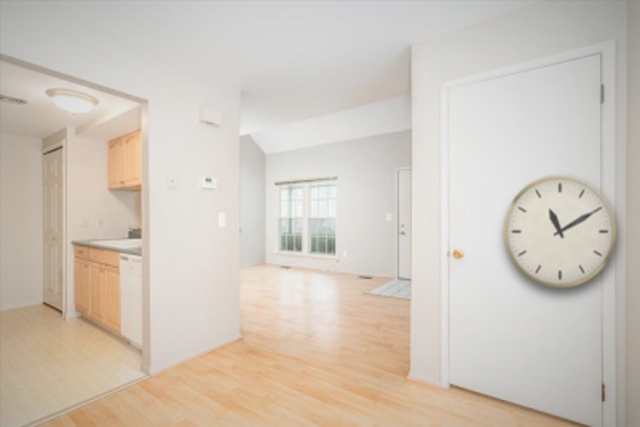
{"hour": 11, "minute": 10}
